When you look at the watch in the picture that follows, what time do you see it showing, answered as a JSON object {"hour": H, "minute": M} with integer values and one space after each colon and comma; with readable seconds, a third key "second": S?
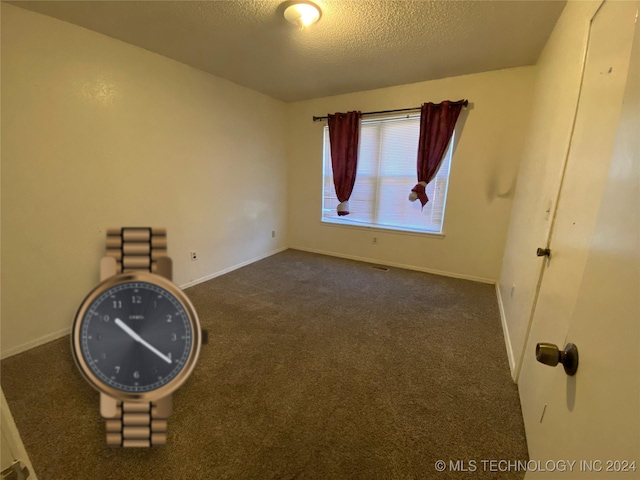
{"hour": 10, "minute": 21}
